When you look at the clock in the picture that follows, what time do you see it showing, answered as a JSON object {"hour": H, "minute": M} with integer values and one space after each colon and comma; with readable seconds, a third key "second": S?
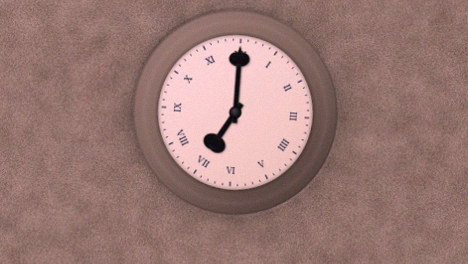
{"hour": 7, "minute": 0}
